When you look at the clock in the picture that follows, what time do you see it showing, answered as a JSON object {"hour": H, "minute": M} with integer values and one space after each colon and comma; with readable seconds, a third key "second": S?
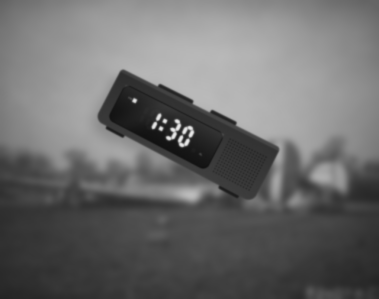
{"hour": 1, "minute": 30}
